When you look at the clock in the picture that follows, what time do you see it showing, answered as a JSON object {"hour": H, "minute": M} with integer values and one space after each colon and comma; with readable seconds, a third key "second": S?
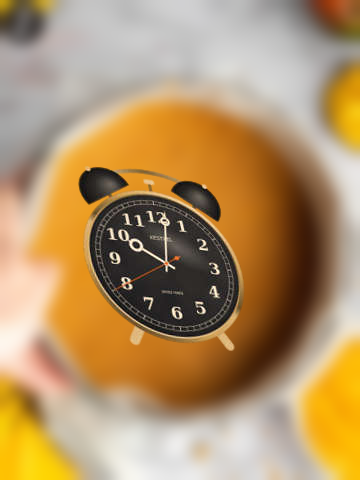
{"hour": 10, "minute": 1, "second": 40}
